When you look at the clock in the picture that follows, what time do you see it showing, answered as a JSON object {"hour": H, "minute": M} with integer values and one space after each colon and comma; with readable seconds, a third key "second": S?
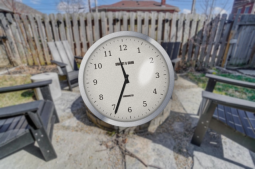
{"hour": 11, "minute": 34}
